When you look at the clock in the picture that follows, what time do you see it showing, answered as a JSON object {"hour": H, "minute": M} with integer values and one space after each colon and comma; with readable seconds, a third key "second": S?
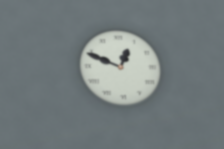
{"hour": 12, "minute": 49}
